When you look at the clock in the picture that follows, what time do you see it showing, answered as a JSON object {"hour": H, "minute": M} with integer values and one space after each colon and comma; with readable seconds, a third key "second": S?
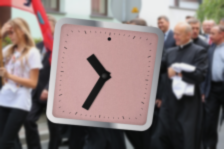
{"hour": 10, "minute": 34}
